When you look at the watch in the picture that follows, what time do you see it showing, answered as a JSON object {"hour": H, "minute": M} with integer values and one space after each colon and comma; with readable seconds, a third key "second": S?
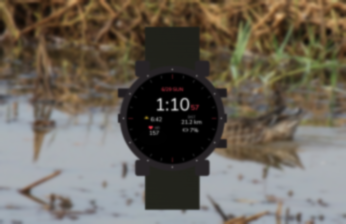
{"hour": 1, "minute": 10}
